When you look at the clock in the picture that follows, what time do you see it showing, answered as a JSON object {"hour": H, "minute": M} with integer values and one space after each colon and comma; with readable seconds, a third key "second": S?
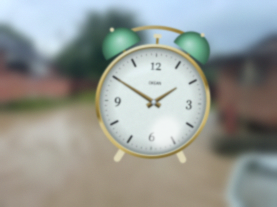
{"hour": 1, "minute": 50}
